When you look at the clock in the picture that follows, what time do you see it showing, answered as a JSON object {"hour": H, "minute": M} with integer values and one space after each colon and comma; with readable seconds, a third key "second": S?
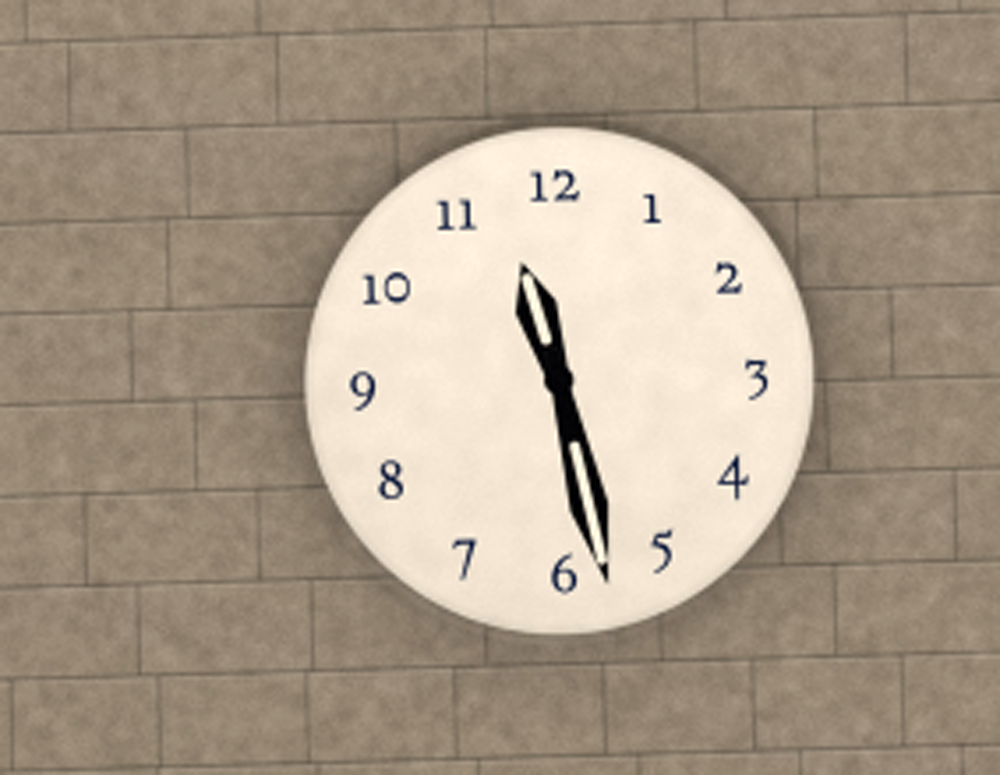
{"hour": 11, "minute": 28}
